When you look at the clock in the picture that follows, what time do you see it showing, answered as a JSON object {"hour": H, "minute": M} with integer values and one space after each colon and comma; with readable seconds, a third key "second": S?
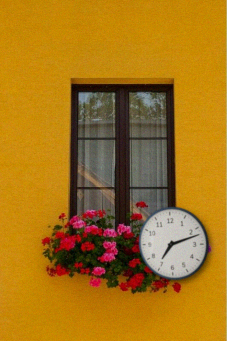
{"hour": 7, "minute": 12}
